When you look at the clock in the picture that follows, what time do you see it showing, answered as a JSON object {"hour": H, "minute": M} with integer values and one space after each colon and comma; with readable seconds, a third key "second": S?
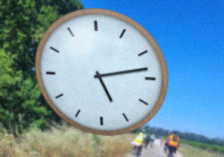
{"hour": 5, "minute": 13}
